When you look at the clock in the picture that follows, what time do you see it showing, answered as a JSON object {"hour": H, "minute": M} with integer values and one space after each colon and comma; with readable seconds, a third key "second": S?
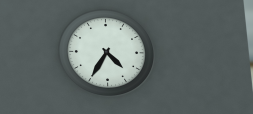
{"hour": 4, "minute": 35}
